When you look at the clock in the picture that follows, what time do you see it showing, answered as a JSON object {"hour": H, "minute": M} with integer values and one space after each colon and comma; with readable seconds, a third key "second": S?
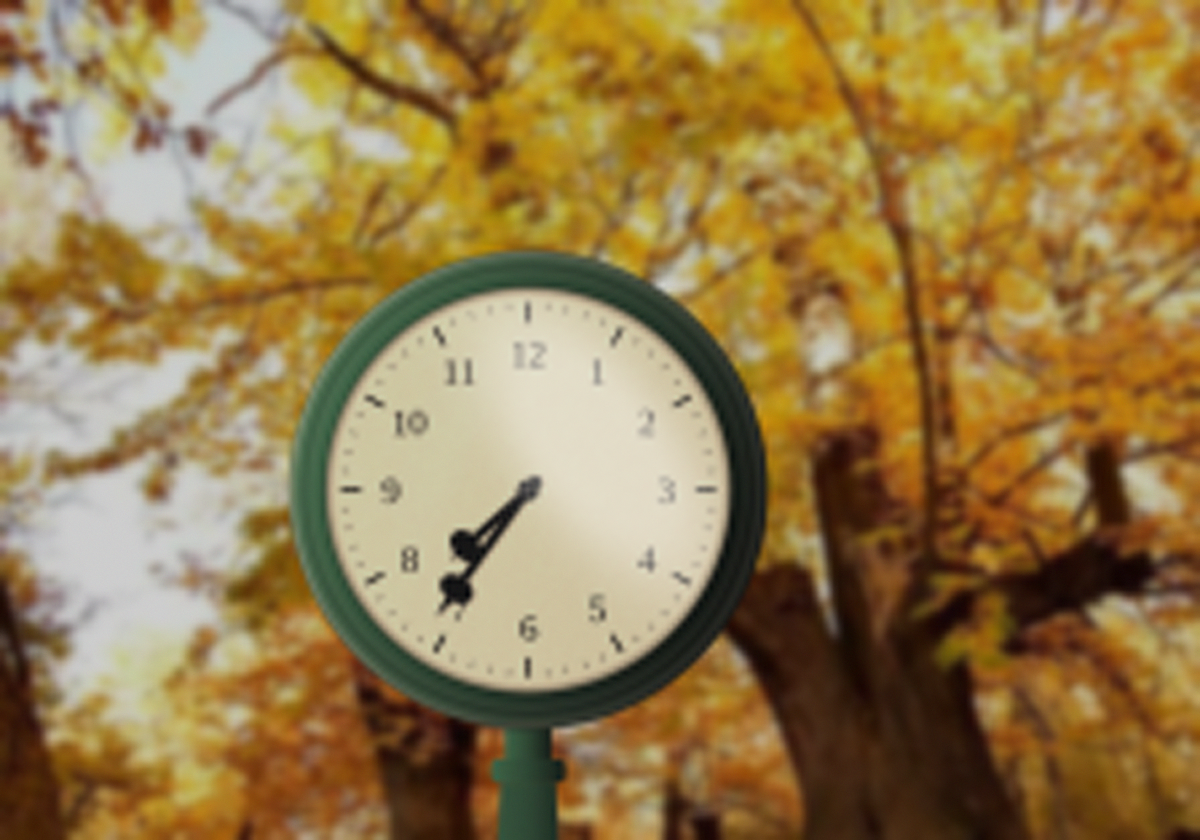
{"hour": 7, "minute": 36}
